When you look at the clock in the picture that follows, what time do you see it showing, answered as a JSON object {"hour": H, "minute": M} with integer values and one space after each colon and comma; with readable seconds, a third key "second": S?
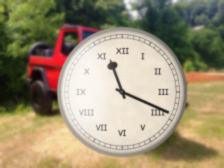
{"hour": 11, "minute": 19}
